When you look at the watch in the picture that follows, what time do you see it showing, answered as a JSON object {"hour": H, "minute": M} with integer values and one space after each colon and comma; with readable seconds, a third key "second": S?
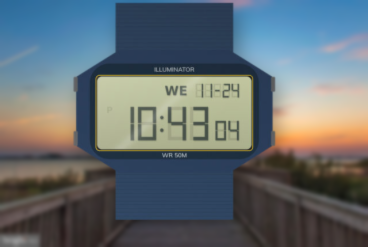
{"hour": 10, "minute": 43, "second": 4}
